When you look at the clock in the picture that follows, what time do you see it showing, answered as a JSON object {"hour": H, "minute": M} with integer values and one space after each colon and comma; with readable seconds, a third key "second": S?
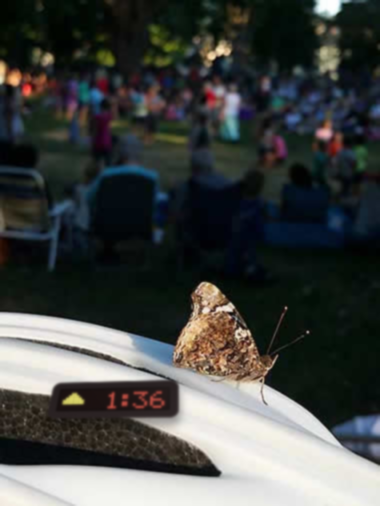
{"hour": 1, "minute": 36}
